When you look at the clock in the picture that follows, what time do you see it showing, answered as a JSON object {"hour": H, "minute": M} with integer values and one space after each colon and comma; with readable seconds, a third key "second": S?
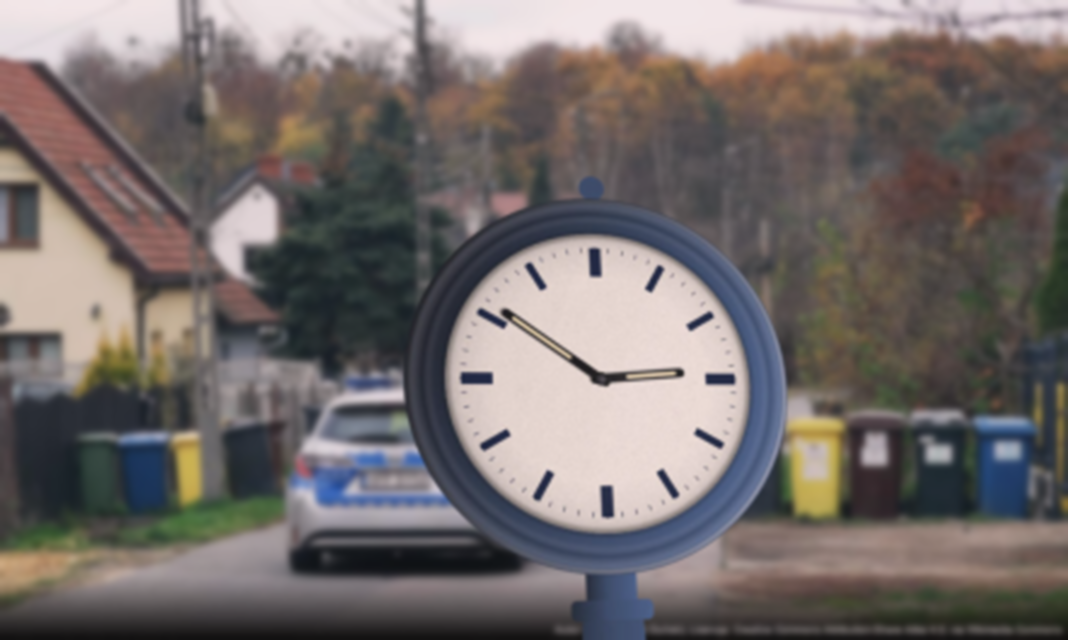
{"hour": 2, "minute": 51}
